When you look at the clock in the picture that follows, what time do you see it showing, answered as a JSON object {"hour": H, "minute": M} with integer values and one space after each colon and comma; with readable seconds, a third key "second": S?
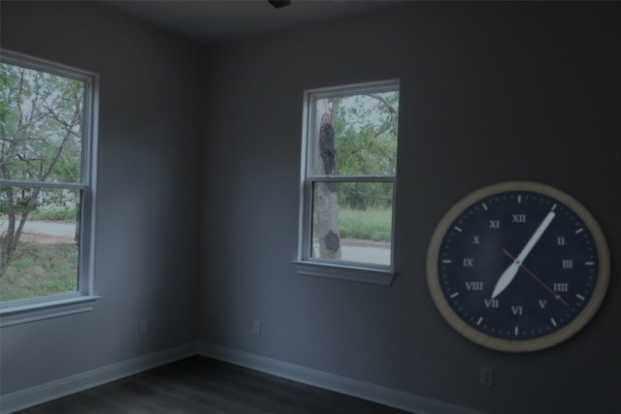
{"hour": 7, "minute": 5, "second": 22}
